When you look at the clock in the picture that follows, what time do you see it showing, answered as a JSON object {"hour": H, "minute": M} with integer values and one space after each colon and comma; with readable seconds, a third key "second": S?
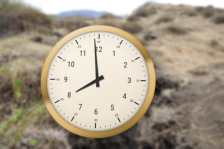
{"hour": 7, "minute": 59}
